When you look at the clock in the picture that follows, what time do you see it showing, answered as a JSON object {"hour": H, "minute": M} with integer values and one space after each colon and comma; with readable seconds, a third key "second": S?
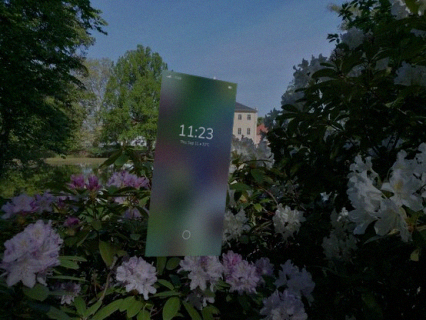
{"hour": 11, "minute": 23}
